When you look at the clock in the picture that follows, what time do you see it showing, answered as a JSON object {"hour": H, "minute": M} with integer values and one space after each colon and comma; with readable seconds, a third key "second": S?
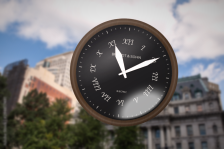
{"hour": 11, "minute": 10}
